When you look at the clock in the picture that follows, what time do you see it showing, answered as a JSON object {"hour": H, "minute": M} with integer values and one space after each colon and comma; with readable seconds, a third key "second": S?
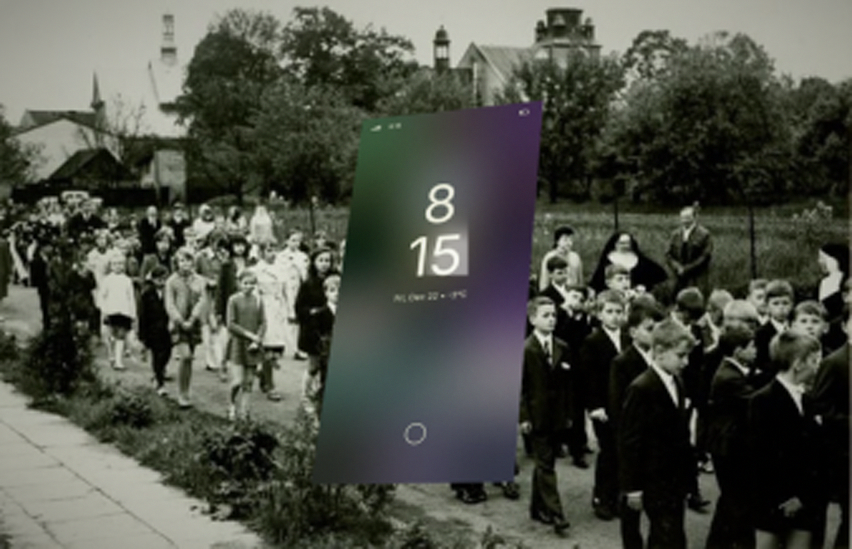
{"hour": 8, "minute": 15}
